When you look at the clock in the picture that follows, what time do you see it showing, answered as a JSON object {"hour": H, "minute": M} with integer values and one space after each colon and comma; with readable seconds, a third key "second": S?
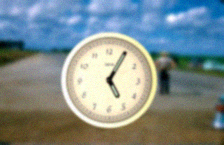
{"hour": 5, "minute": 5}
